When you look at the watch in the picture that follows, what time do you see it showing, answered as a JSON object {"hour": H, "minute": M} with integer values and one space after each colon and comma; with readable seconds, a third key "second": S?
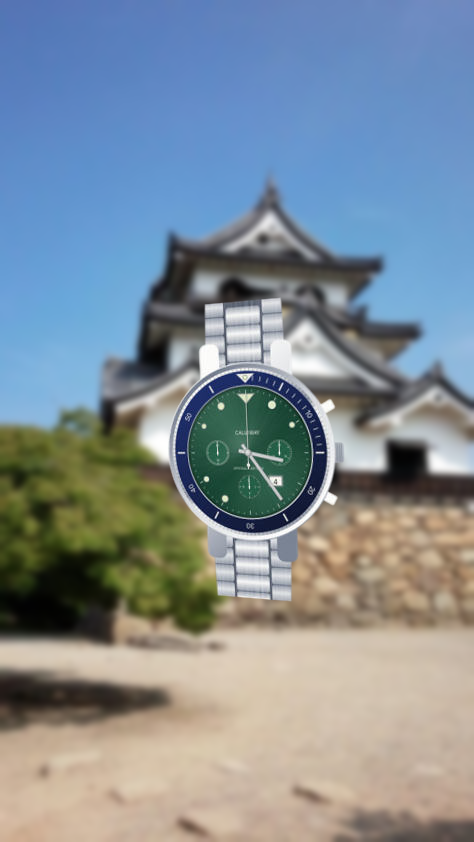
{"hour": 3, "minute": 24}
